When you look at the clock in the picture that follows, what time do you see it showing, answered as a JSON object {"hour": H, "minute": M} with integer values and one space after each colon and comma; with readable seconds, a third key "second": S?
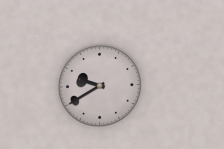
{"hour": 9, "minute": 40}
